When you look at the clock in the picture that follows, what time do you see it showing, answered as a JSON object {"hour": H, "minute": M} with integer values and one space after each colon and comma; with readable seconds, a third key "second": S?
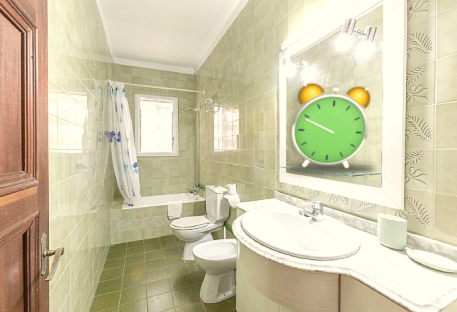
{"hour": 9, "minute": 49}
